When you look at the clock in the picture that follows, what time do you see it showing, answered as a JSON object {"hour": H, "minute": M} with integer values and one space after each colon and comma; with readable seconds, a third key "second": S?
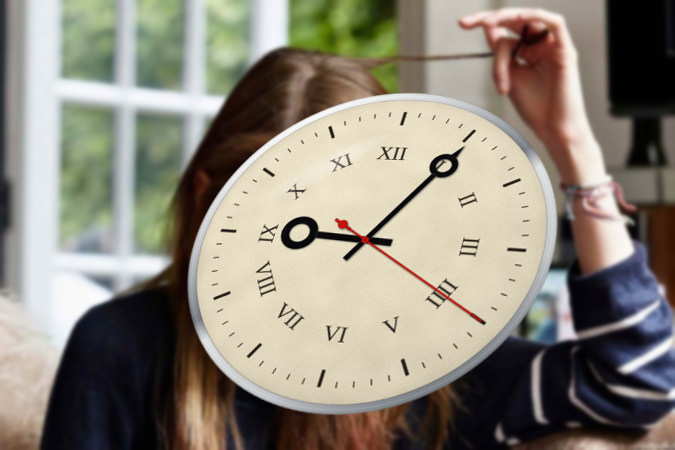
{"hour": 9, "minute": 5, "second": 20}
